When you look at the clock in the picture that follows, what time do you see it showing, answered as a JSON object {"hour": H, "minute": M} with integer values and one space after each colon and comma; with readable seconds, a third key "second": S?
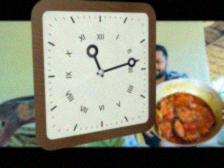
{"hour": 11, "minute": 13}
